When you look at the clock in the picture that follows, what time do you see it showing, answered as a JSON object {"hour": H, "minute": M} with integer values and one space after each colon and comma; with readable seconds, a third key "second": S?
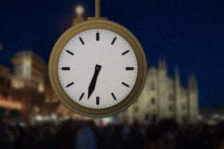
{"hour": 6, "minute": 33}
